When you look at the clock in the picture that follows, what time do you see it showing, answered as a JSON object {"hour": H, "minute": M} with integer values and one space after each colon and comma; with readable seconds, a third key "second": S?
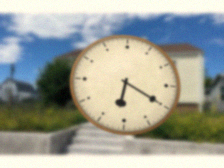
{"hour": 6, "minute": 20}
